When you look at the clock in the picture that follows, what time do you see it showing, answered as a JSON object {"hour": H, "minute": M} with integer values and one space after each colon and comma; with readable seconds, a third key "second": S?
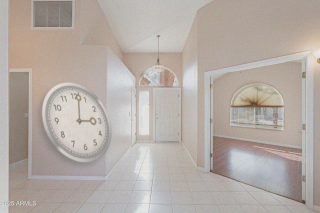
{"hour": 3, "minute": 2}
